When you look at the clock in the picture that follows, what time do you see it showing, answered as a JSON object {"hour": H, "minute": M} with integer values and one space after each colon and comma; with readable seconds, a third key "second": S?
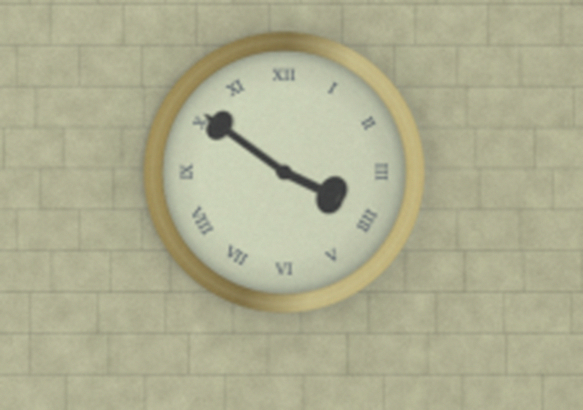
{"hour": 3, "minute": 51}
